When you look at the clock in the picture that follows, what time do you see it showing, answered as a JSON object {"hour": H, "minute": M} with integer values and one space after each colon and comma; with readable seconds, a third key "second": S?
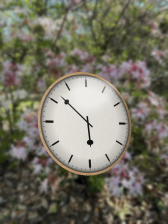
{"hour": 5, "minute": 52}
